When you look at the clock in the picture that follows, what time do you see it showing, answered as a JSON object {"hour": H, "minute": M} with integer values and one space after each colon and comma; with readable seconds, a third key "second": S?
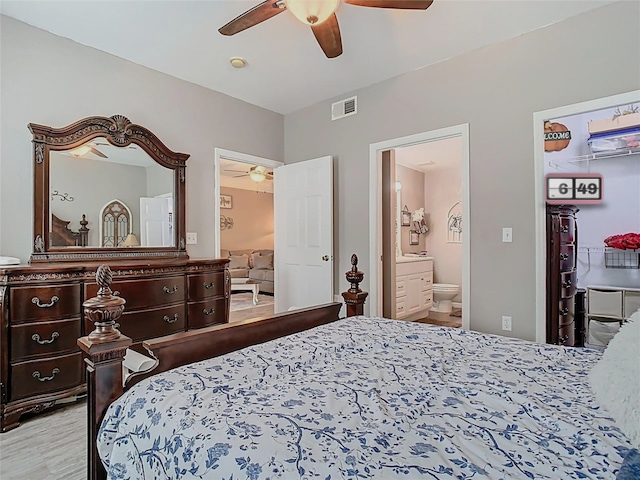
{"hour": 6, "minute": 49}
